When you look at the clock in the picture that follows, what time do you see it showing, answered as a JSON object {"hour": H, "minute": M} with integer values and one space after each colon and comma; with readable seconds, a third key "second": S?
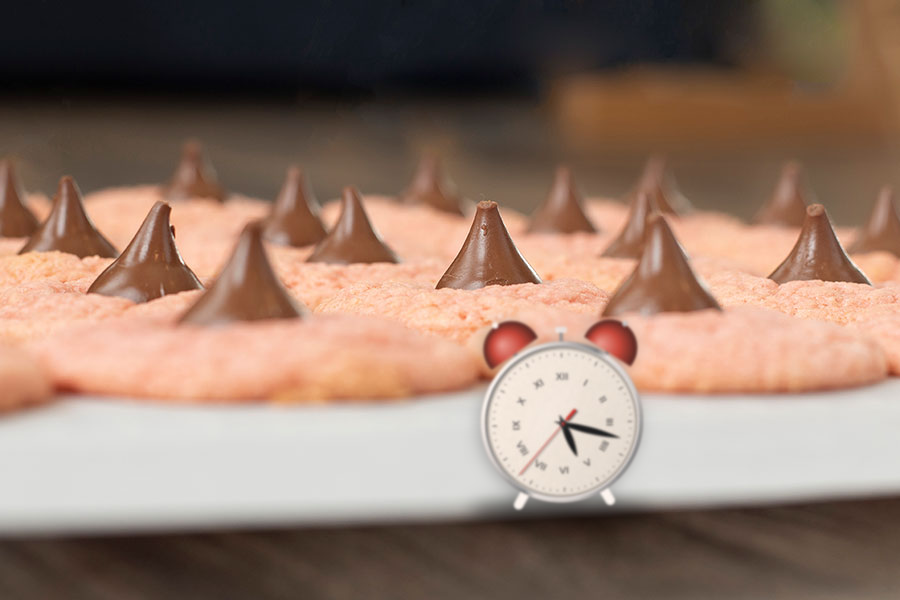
{"hour": 5, "minute": 17, "second": 37}
